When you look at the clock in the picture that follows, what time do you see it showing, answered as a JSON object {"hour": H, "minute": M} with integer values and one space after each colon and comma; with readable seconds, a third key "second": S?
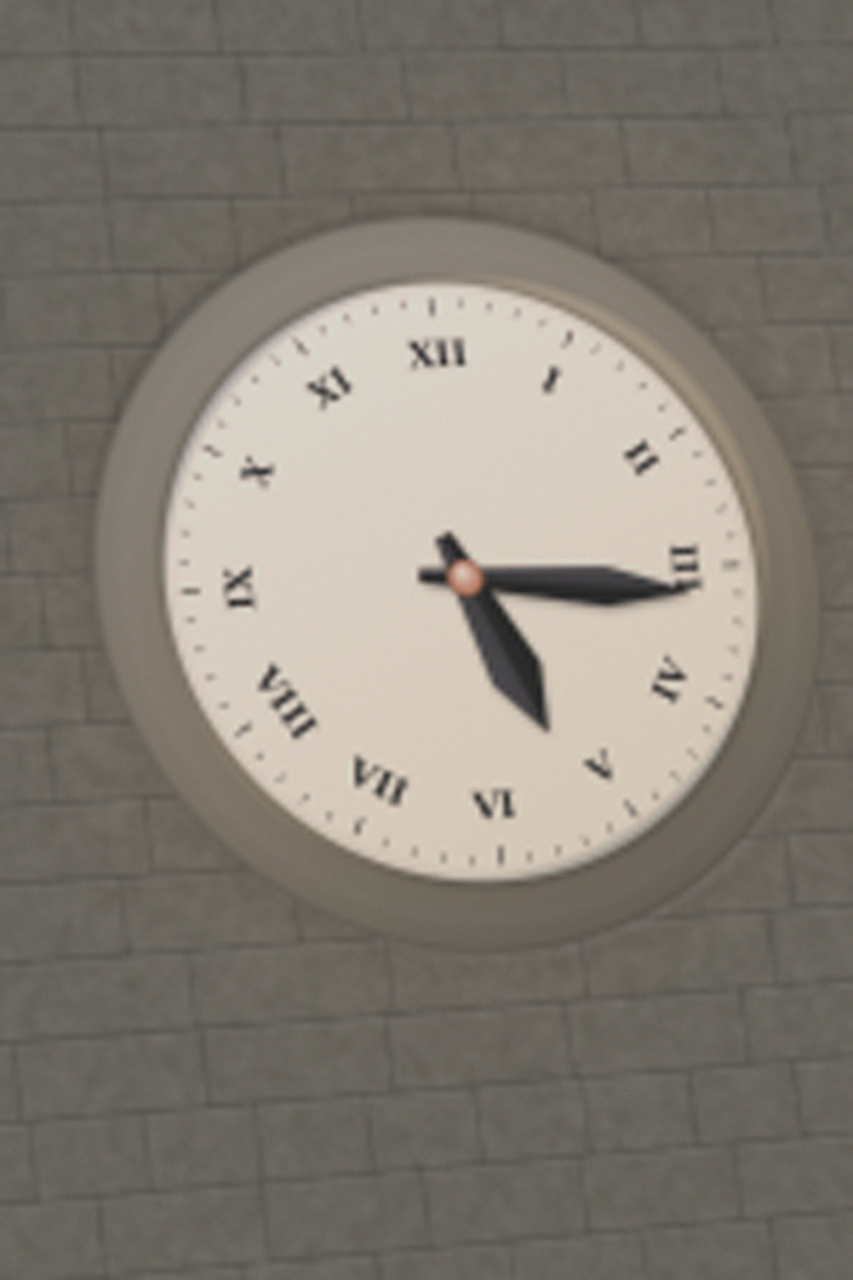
{"hour": 5, "minute": 16}
